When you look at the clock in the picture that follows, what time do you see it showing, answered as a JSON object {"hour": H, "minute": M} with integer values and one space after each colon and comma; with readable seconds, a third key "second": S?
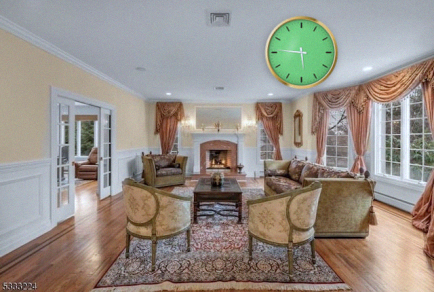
{"hour": 5, "minute": 46}
